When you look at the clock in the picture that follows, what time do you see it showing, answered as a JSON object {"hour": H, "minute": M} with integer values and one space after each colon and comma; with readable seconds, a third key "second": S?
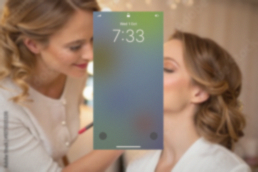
{"hour": 7, "minute": 33}
